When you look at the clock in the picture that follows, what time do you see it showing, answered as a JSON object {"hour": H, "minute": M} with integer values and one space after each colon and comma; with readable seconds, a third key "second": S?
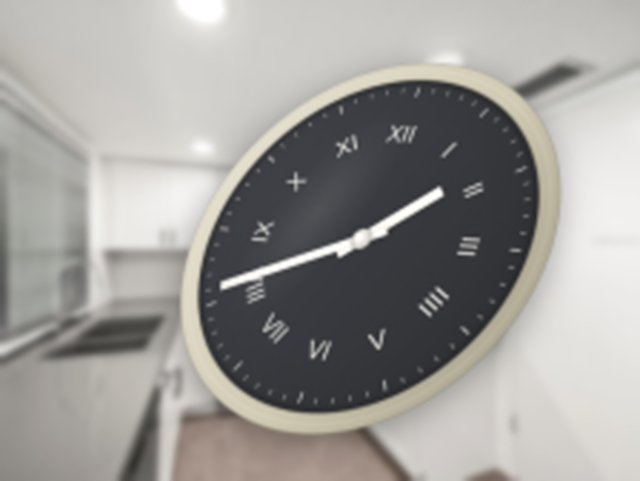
{"hour": 1, "minute": 41}
